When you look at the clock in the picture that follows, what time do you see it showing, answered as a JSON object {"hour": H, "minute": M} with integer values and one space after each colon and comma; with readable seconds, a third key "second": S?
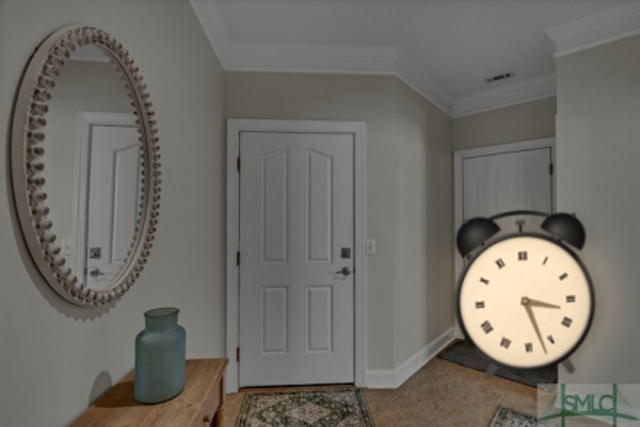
{"hour": 3, "minute": 27}
